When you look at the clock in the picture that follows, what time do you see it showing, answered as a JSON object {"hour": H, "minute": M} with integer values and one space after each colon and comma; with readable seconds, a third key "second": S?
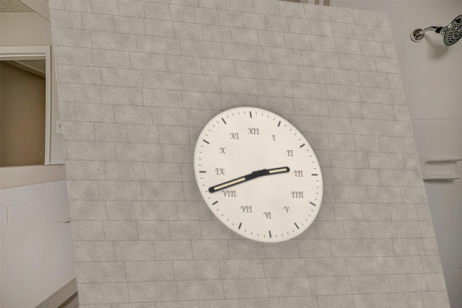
{"hour": 2, "minute": 42}
